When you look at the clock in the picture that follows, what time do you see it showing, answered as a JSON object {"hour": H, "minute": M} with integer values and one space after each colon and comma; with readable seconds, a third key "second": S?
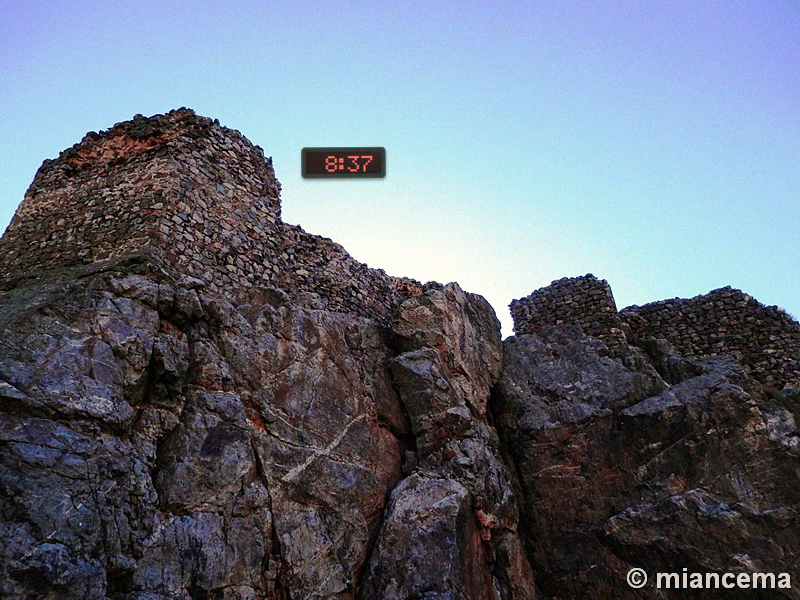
{"hour": 8, "minute": 37}
